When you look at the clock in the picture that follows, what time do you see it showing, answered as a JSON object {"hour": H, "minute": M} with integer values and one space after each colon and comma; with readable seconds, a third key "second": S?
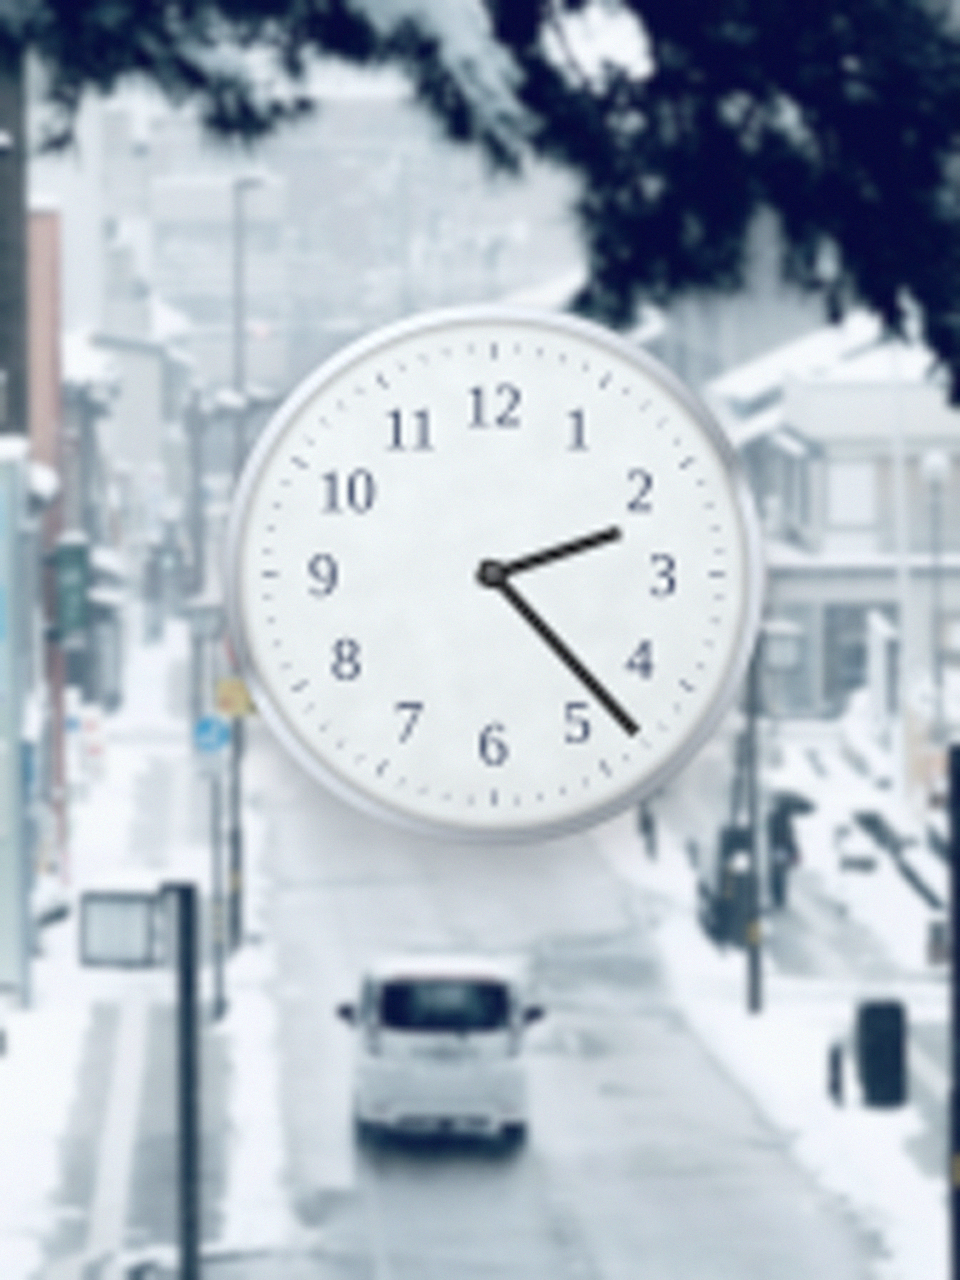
{"hour": 2, "minute": 23}
